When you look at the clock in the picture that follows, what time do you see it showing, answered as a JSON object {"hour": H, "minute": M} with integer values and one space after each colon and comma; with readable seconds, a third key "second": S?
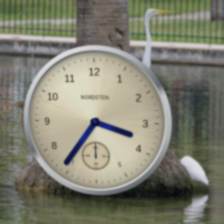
{"hour": 3, "minute": 36}
